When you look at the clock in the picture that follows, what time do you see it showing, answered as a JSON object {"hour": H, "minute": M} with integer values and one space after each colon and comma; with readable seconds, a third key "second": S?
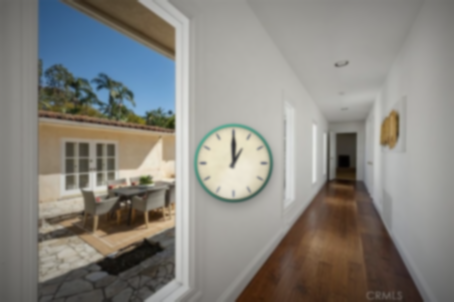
{"hour": 1, "minute": 0}
